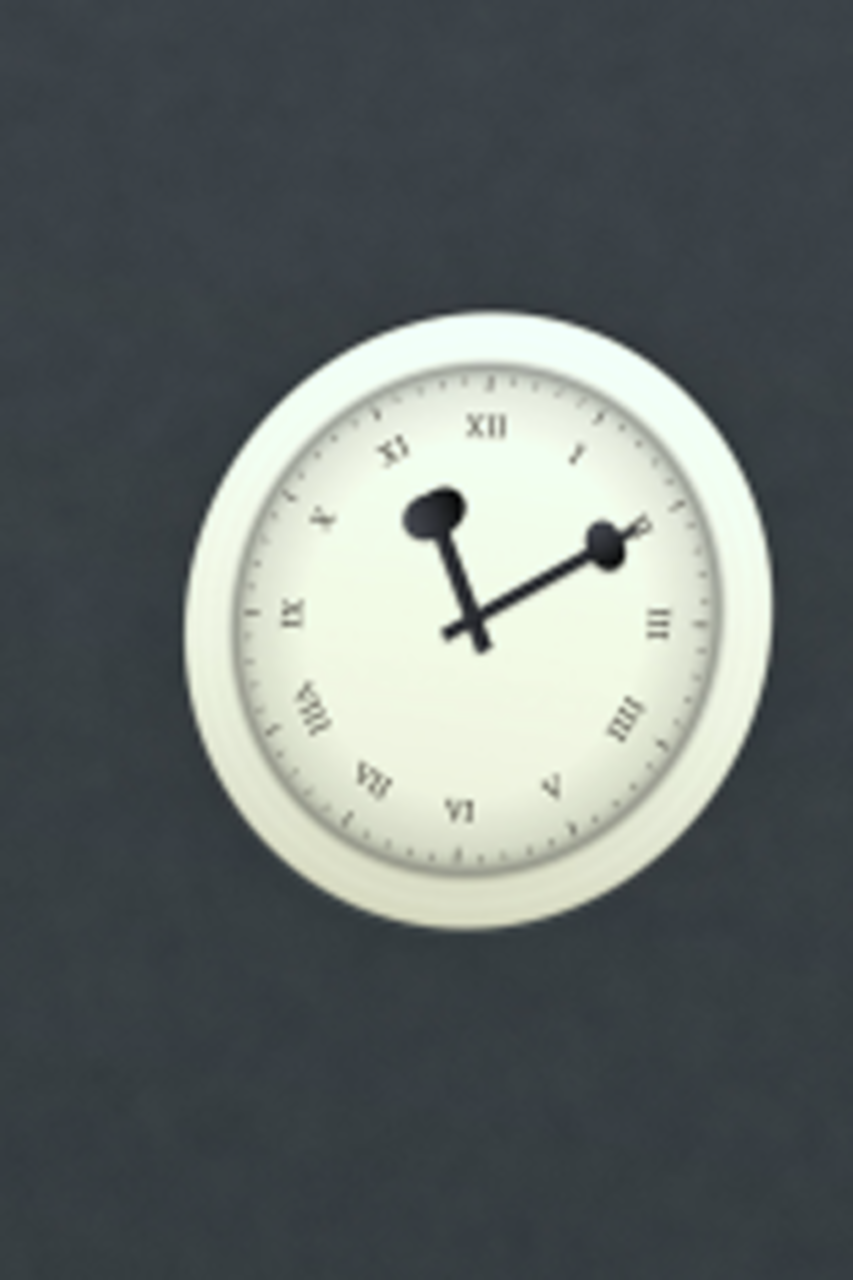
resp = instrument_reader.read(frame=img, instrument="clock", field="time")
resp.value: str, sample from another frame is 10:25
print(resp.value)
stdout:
11:10
